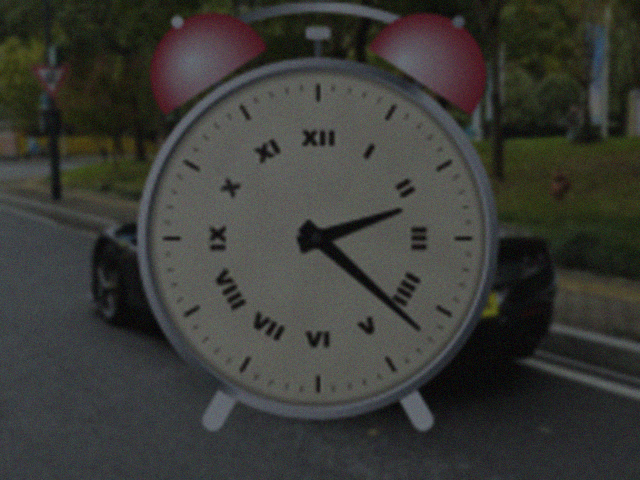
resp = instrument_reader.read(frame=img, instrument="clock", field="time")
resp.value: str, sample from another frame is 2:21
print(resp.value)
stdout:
2:22
